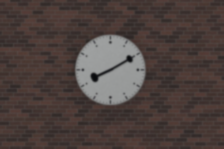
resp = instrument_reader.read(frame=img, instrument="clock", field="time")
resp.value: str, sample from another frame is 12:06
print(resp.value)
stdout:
8:10
